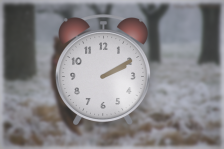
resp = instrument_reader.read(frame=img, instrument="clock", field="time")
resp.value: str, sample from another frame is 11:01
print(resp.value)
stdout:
2:10
